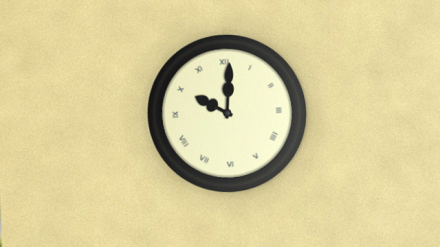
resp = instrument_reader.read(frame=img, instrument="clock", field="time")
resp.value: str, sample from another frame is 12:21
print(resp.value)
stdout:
10:01
